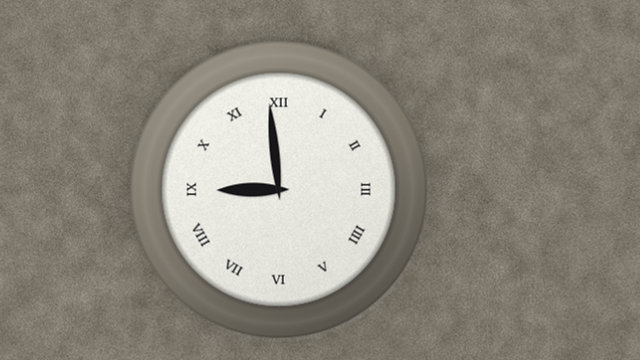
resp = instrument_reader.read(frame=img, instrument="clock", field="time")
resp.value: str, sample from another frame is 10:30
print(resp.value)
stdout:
8:59
